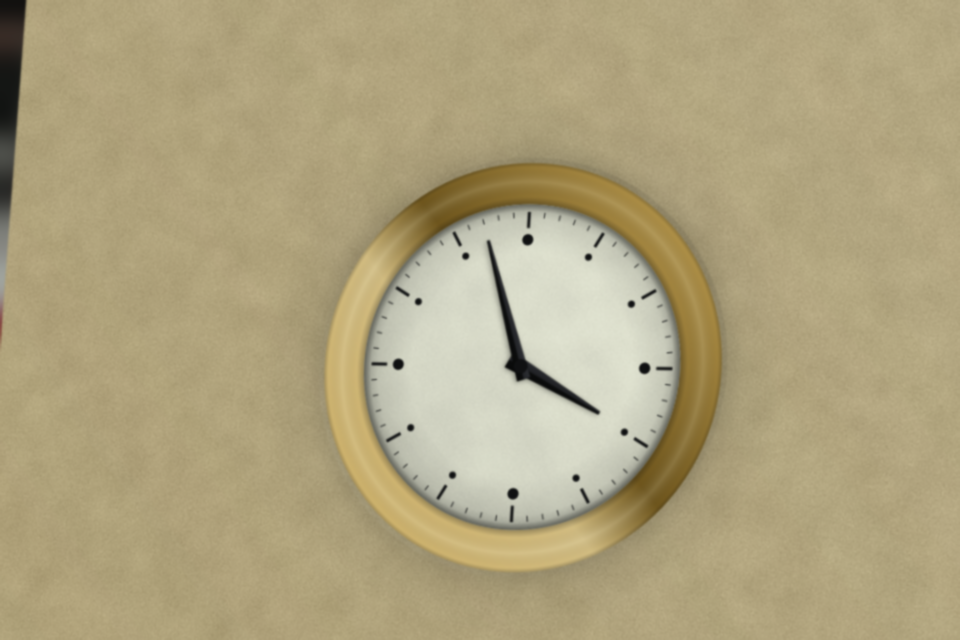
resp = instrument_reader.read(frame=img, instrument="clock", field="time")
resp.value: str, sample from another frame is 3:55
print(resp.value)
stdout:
3:57
